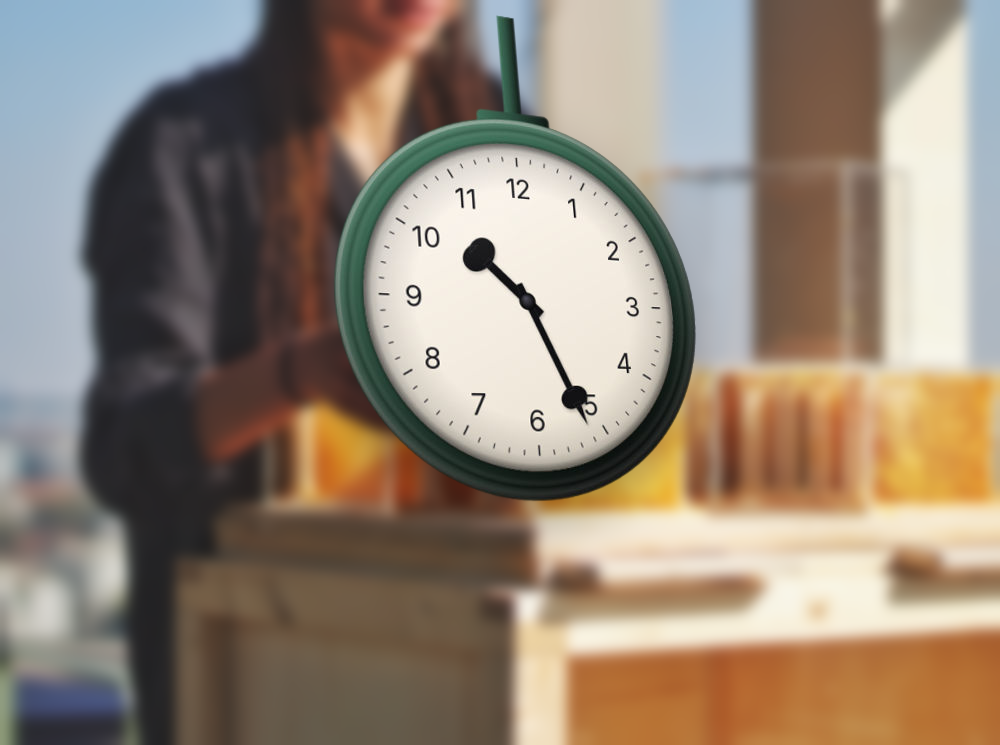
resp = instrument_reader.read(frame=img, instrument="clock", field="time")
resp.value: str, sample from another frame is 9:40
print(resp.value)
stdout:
10:26
